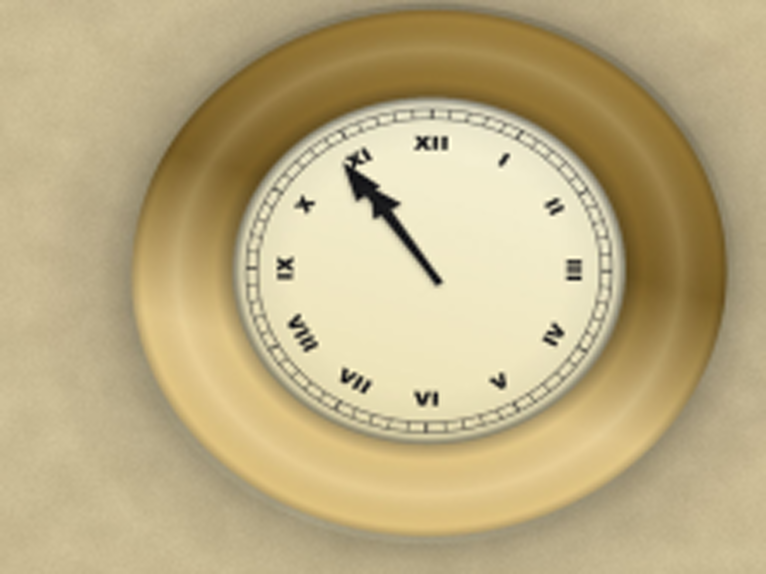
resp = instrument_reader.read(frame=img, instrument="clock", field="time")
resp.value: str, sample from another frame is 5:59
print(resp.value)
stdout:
10:54
